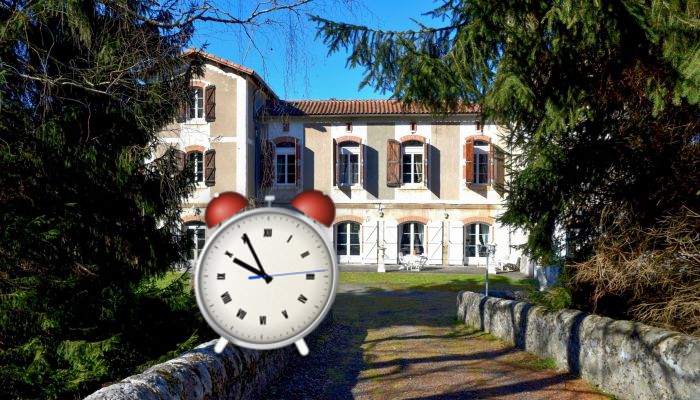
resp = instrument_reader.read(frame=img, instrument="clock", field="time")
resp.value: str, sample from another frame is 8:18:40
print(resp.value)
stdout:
9:55:14
